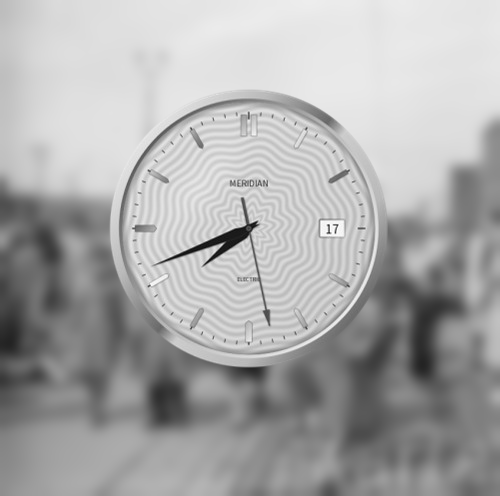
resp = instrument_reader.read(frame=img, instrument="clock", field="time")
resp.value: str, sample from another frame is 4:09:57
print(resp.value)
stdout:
7:41:28
